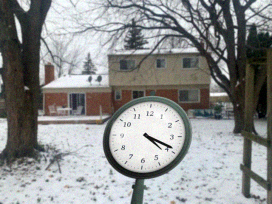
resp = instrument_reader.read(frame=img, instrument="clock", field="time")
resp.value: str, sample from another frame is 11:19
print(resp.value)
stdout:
4:19
